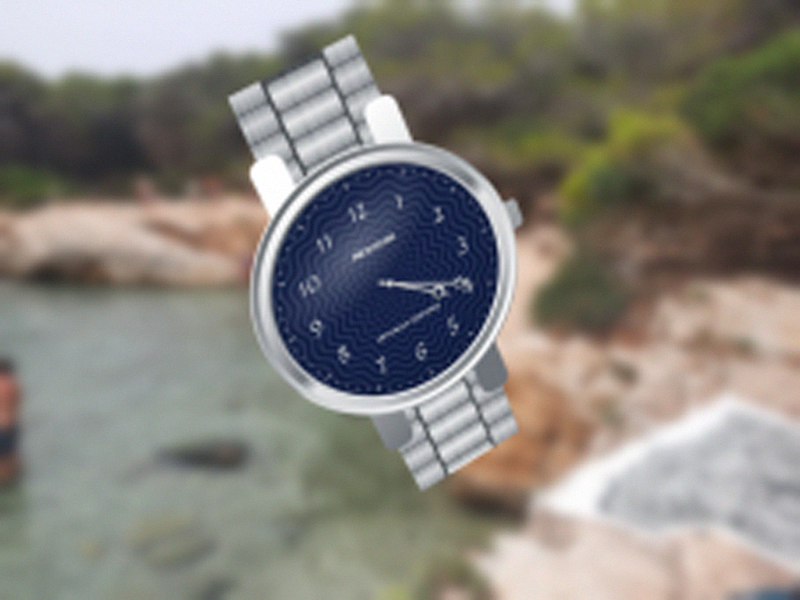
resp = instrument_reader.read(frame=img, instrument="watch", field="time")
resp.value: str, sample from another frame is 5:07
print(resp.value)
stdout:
4:20
